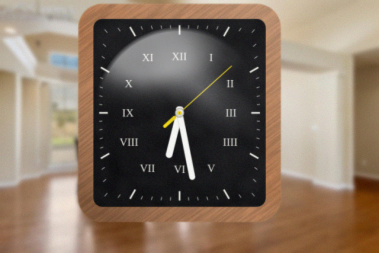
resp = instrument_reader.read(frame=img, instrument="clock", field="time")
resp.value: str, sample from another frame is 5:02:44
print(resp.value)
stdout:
6:28:08
